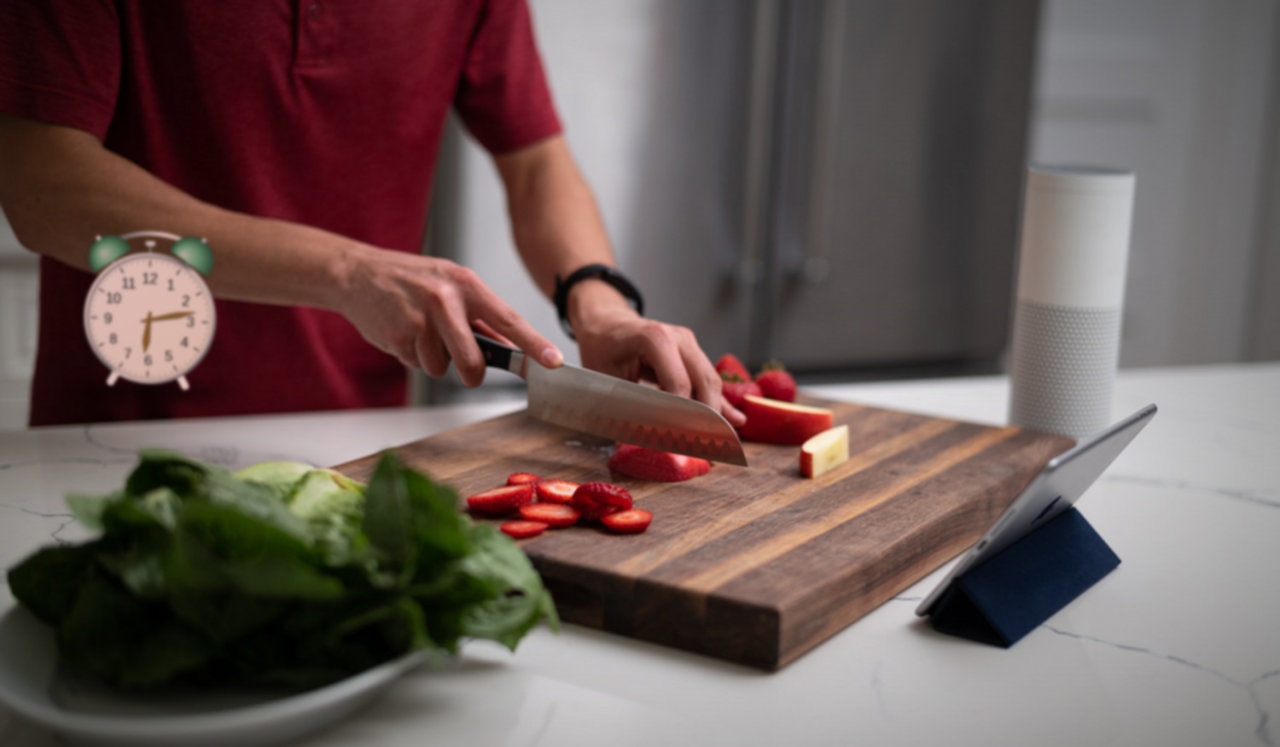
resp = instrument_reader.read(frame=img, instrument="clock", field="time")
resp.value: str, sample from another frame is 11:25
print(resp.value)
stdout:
6:13
